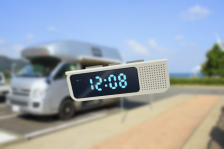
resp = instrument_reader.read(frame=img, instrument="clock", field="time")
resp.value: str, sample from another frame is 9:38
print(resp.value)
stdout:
12:08
